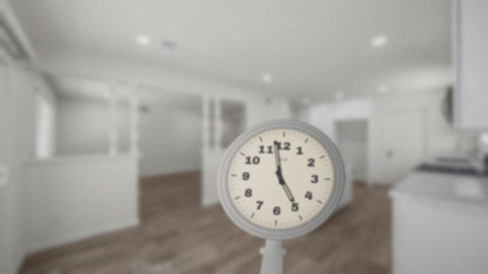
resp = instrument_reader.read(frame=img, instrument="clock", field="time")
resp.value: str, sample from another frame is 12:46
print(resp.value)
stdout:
4:58
